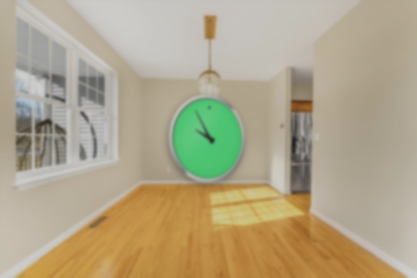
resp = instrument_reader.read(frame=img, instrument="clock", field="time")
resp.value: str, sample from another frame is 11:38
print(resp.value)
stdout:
9:55
